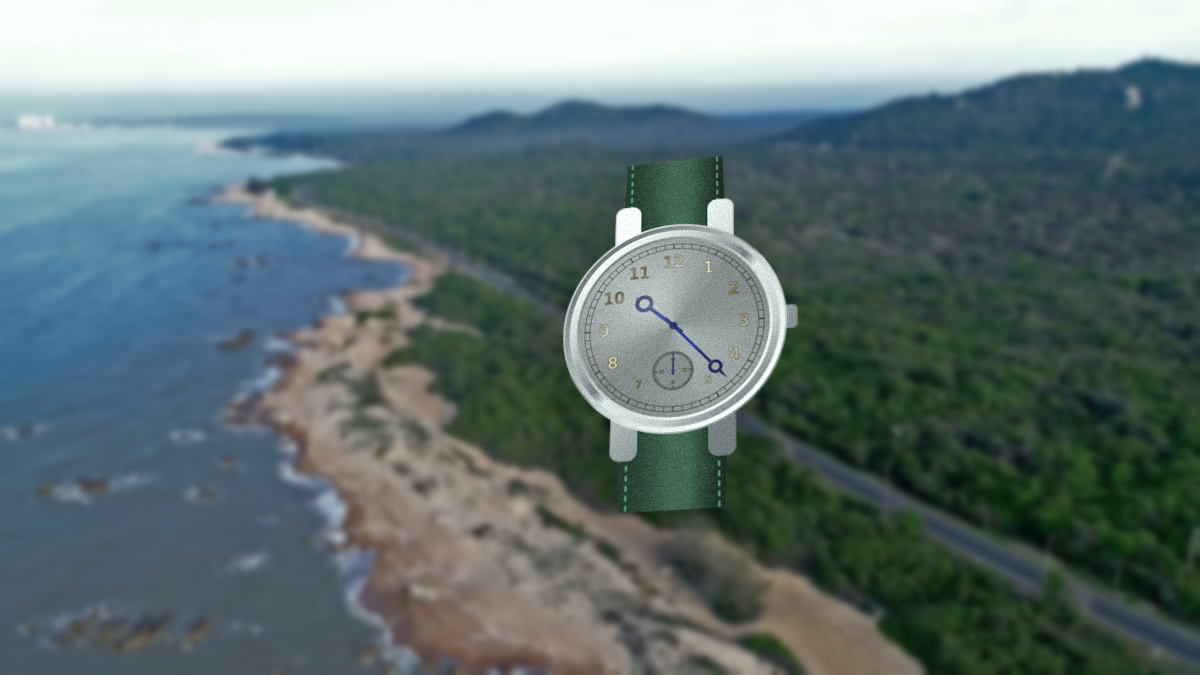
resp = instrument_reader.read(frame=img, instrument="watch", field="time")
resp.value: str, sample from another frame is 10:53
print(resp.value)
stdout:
10:23
